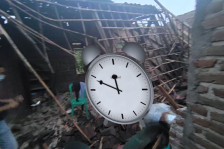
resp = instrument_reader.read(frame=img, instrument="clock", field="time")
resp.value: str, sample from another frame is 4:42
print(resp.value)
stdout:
11:49
